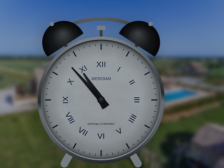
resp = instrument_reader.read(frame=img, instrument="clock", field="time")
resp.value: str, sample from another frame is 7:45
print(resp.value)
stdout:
10:53
